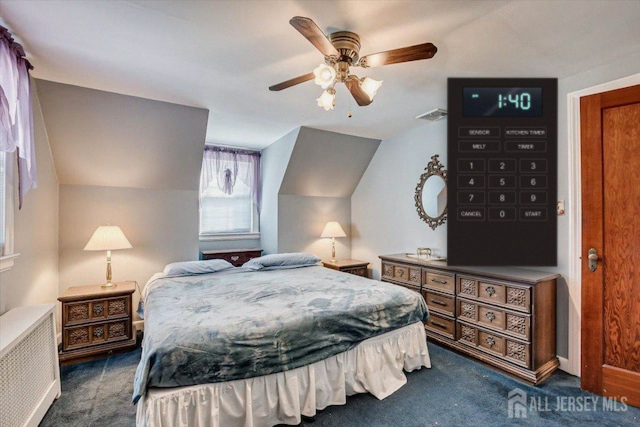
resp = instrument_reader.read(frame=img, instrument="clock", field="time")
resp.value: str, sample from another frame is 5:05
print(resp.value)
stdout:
1:40
